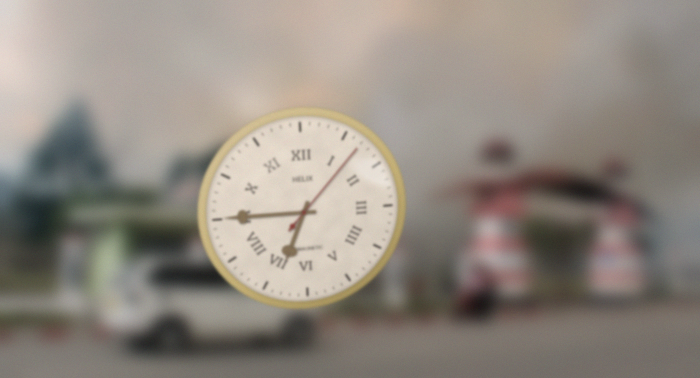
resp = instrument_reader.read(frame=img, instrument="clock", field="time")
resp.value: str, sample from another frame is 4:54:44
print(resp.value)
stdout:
6:45:07
